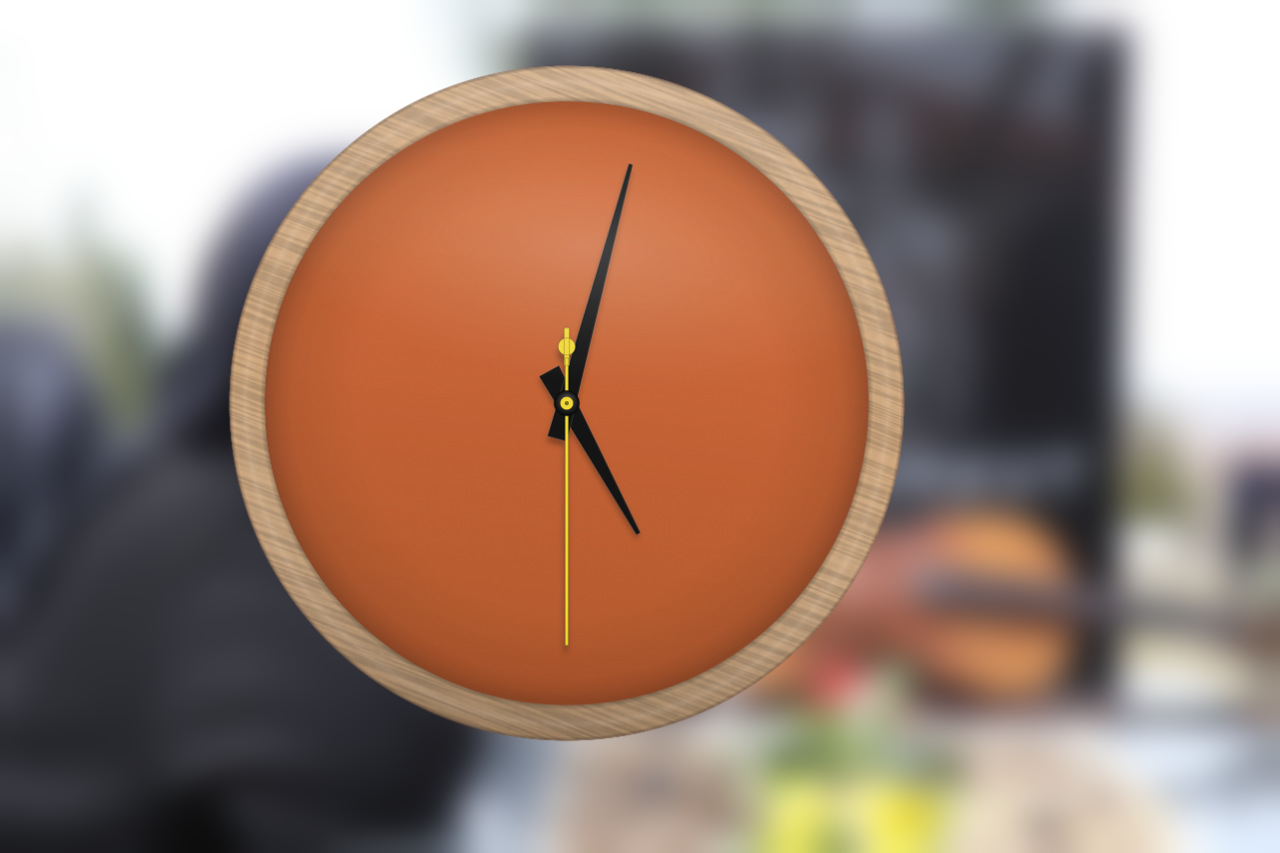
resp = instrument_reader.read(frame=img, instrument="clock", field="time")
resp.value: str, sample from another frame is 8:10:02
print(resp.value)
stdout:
5:02:30
